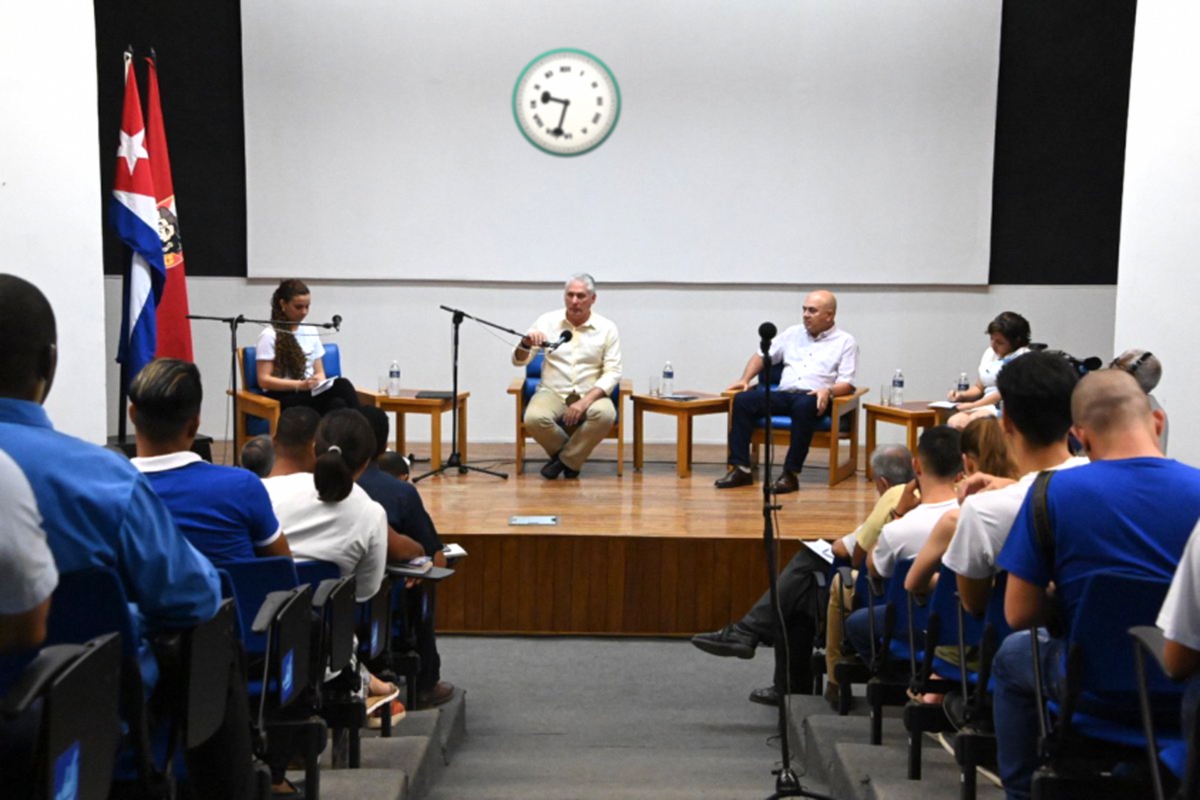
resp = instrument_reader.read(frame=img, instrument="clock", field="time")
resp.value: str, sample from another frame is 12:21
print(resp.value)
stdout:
9:33
